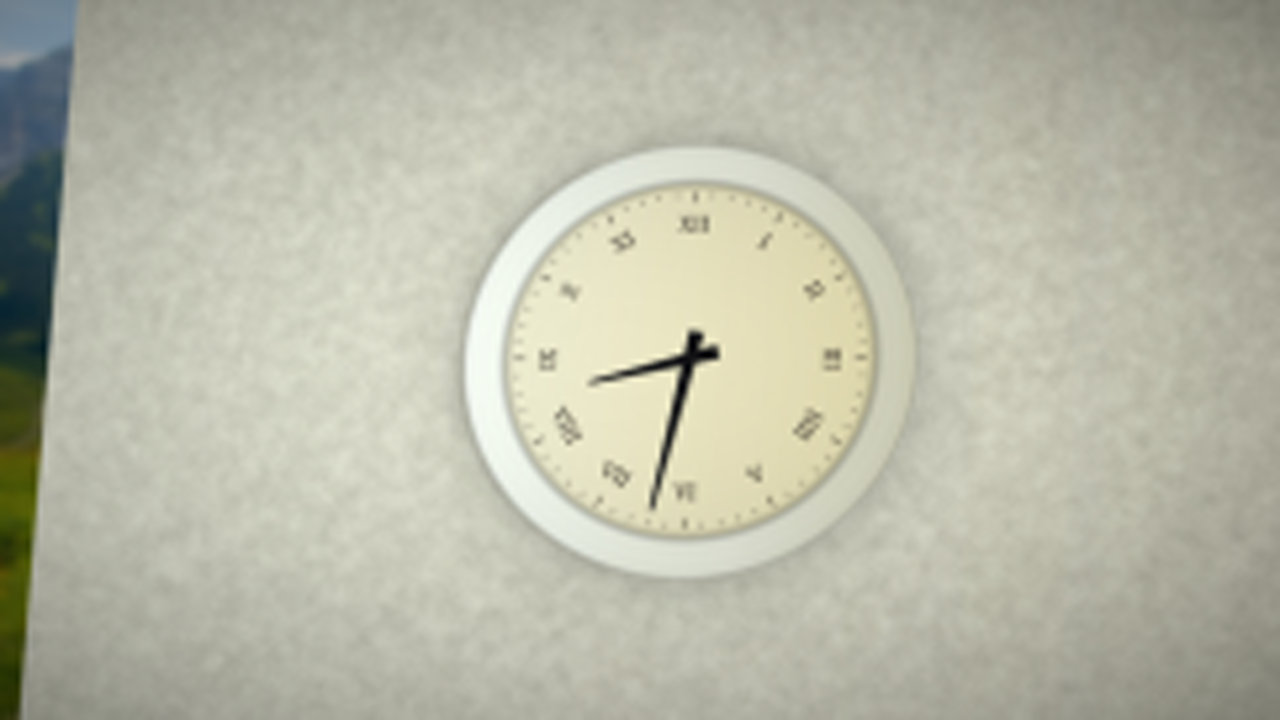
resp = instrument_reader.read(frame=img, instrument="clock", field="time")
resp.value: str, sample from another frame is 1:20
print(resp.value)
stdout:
8:32
